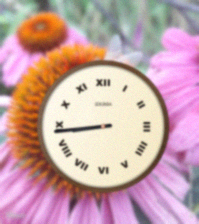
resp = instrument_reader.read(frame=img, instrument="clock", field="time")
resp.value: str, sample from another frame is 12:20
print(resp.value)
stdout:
8:44
